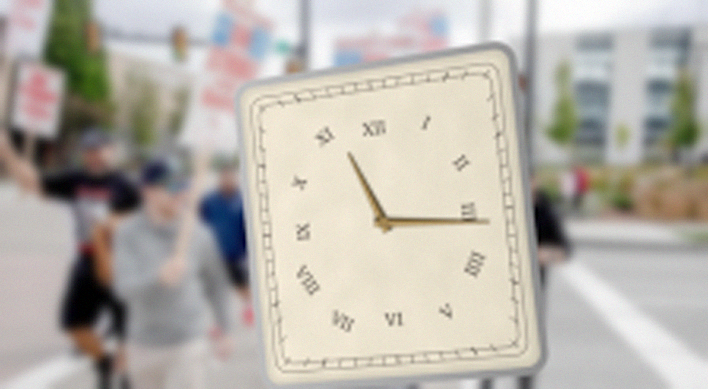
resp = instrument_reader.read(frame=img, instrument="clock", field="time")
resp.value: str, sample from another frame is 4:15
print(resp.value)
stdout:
11:16
